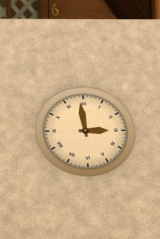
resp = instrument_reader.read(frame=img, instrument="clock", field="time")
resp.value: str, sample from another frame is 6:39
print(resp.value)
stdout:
2:59
